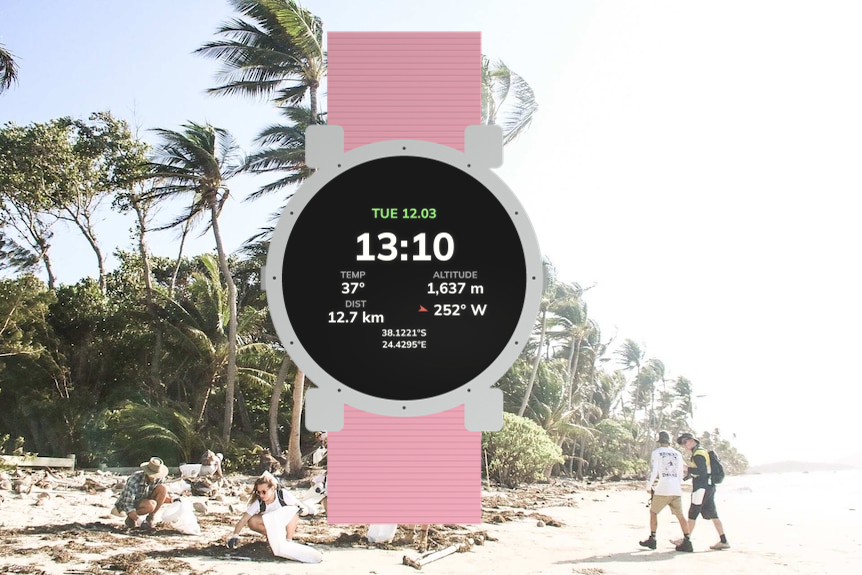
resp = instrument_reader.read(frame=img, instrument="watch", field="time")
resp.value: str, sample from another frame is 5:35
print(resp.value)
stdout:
13:10
